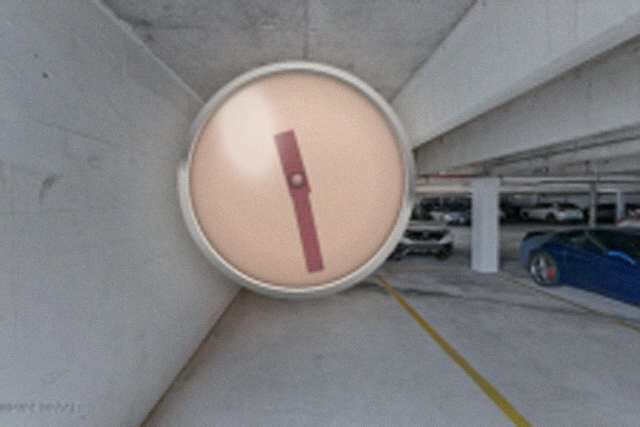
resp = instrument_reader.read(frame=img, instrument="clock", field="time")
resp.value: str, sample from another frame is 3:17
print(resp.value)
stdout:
11:28
